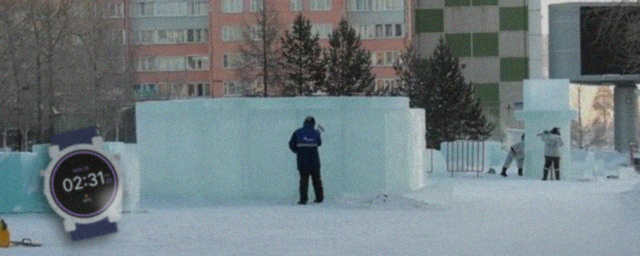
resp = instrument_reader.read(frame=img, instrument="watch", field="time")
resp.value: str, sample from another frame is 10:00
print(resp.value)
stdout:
2:31
